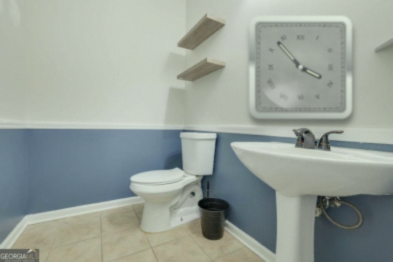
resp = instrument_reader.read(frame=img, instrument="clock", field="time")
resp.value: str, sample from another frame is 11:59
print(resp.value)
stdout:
3:53
